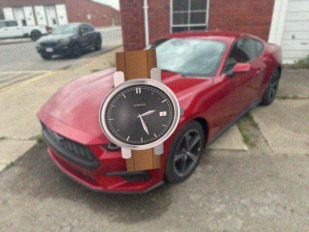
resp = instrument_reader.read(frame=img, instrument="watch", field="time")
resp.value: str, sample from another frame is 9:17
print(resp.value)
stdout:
2:27
